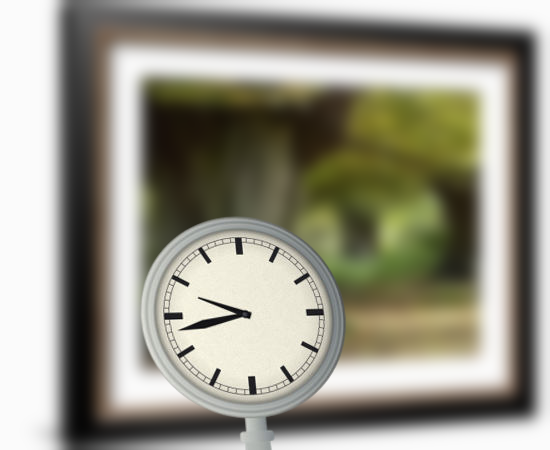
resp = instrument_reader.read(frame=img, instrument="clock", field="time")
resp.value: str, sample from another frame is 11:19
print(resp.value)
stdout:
9:43
